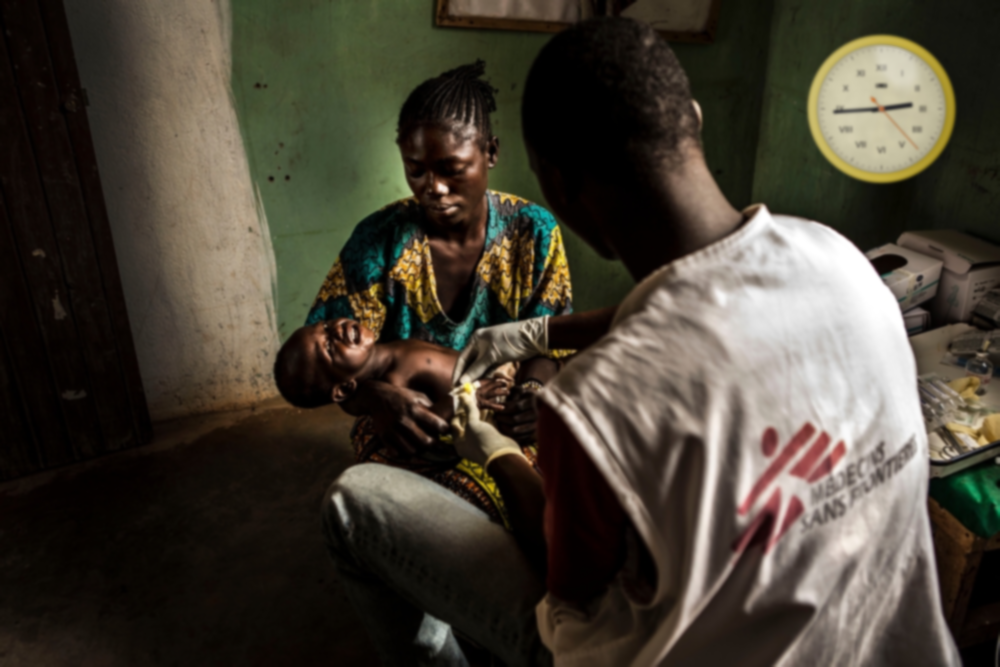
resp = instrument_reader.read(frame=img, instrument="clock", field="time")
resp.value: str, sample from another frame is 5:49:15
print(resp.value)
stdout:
2:44:23
